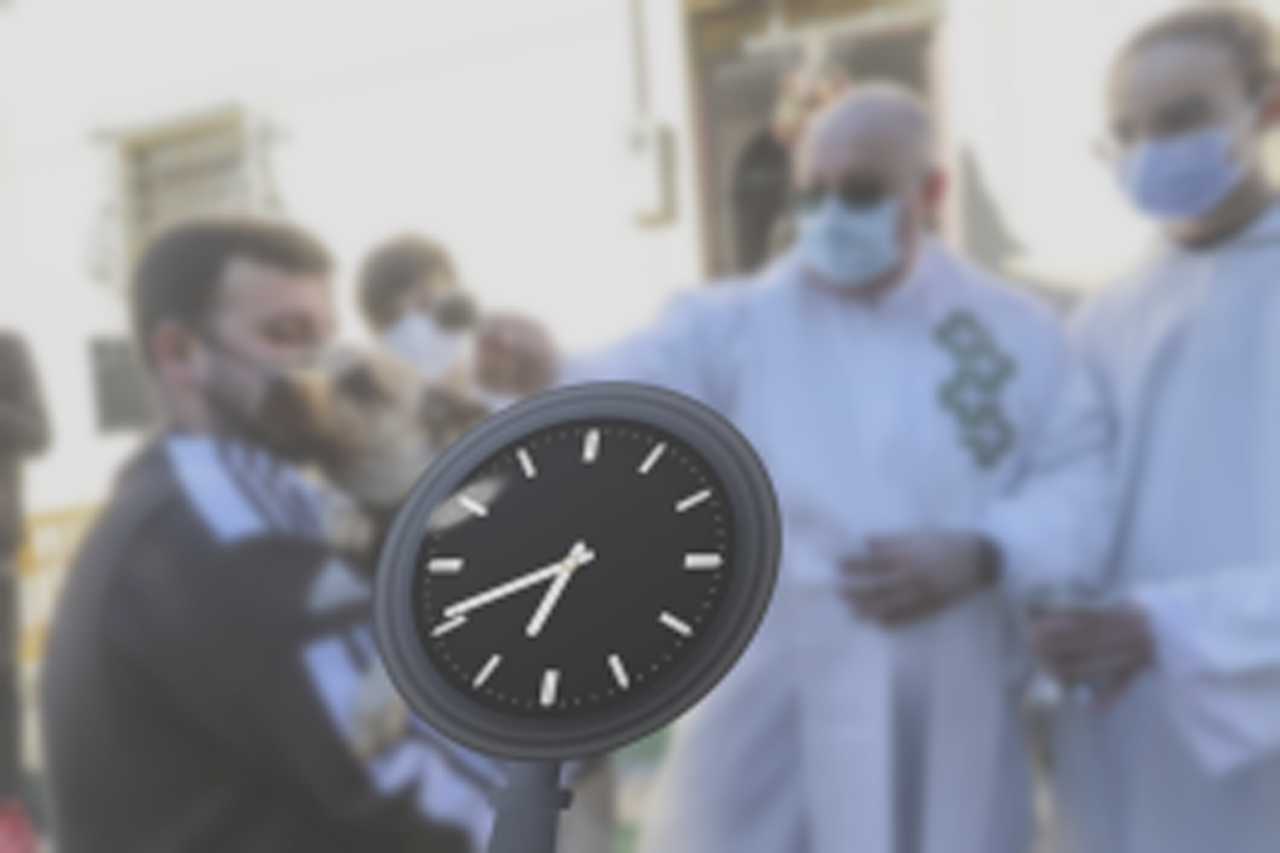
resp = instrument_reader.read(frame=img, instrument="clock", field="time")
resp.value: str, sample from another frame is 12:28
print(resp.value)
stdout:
6:41
